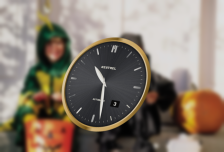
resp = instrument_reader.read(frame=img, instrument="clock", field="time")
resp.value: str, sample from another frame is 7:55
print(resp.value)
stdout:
10:28
